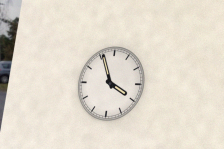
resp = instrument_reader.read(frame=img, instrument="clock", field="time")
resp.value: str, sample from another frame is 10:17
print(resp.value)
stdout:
3:56
